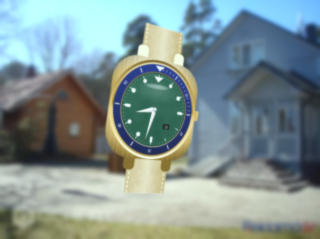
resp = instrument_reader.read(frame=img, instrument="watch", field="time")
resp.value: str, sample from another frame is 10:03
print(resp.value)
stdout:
8:32
